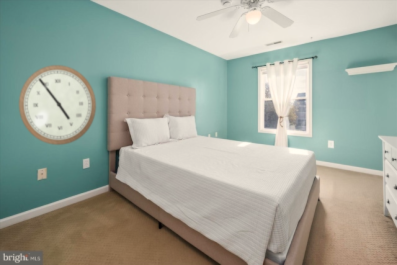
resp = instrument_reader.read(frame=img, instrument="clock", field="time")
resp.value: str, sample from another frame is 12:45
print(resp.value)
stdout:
4:54
